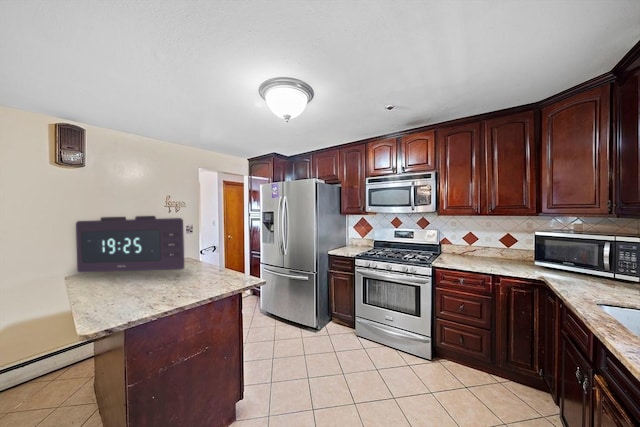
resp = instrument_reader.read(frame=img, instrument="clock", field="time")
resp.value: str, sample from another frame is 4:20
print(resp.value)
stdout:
19:25
